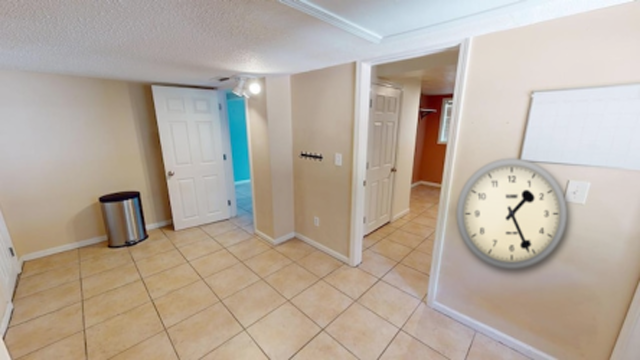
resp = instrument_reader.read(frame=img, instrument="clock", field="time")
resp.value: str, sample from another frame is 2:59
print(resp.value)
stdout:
1:26
